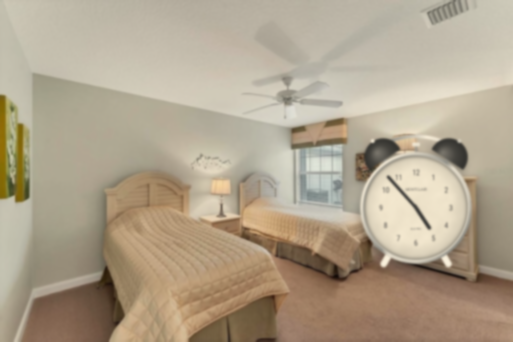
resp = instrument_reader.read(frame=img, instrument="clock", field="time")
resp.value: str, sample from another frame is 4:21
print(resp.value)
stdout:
4:53
